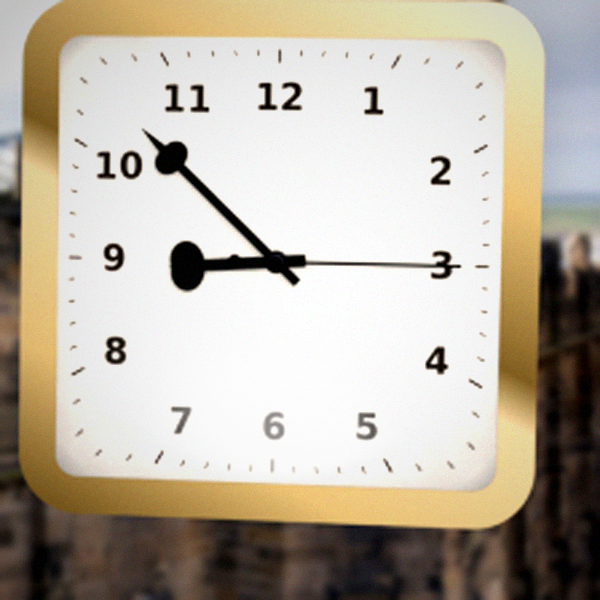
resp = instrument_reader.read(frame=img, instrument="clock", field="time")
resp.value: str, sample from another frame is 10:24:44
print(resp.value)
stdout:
8:52:15
